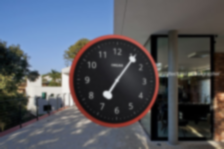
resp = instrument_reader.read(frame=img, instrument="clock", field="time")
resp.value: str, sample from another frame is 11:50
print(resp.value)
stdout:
7:06
